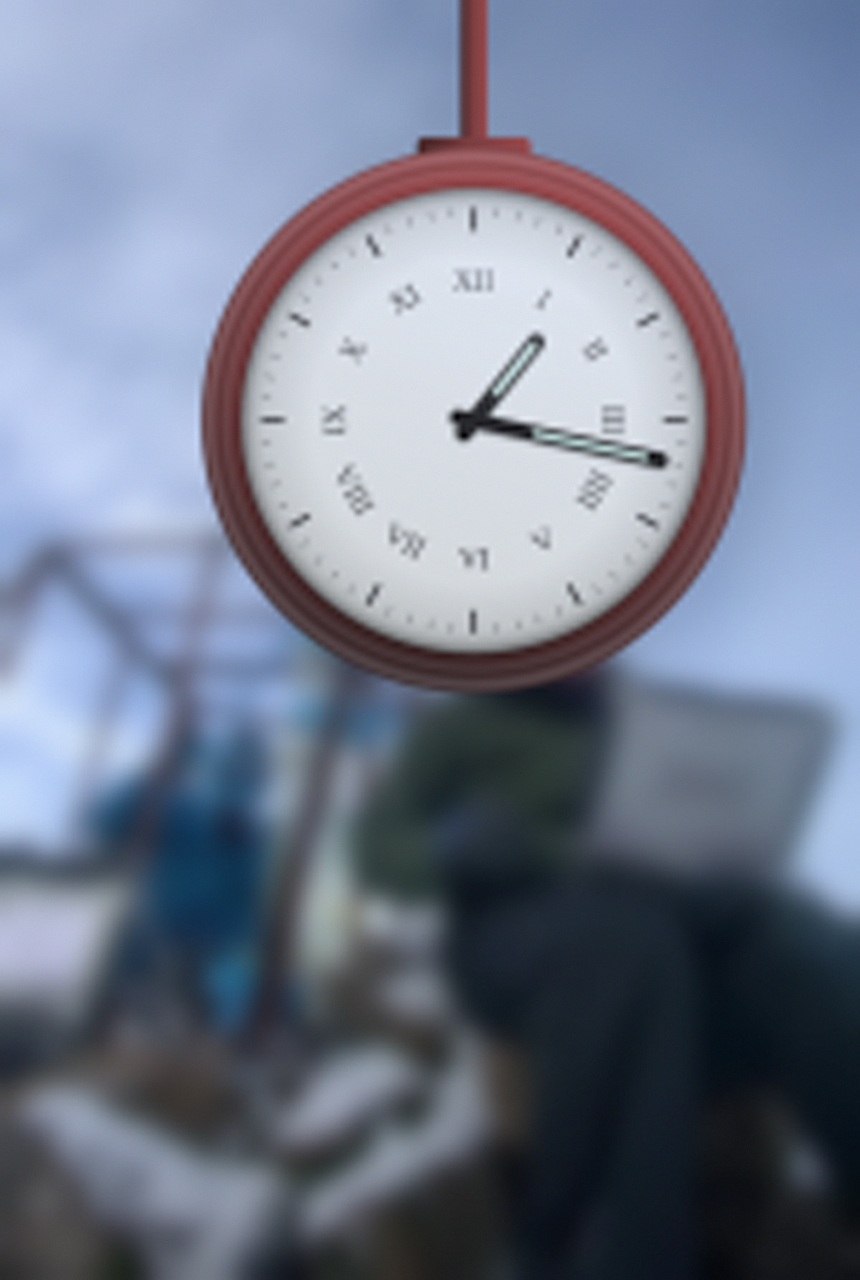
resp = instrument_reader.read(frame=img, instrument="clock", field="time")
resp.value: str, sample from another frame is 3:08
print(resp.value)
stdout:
1:17
